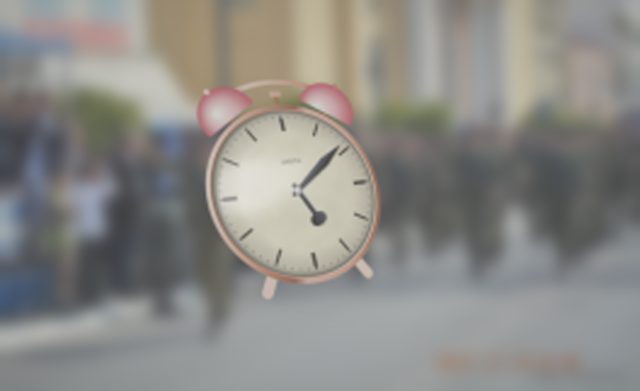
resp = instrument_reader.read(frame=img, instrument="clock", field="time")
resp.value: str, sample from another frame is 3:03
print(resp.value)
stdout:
5:09
